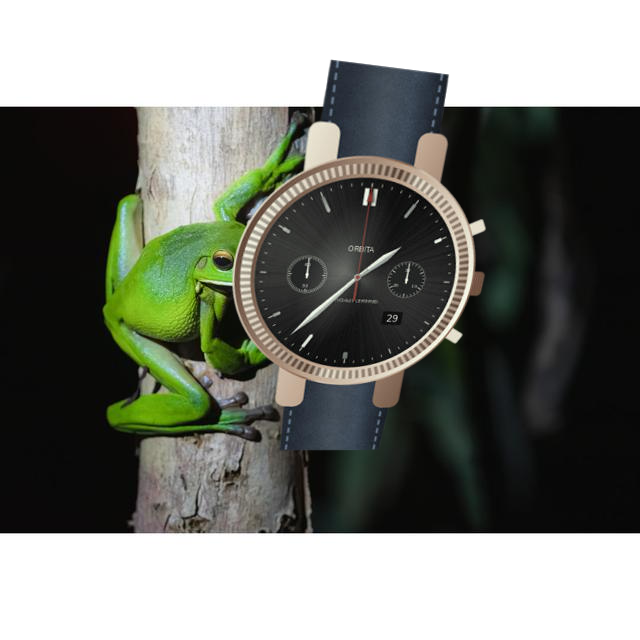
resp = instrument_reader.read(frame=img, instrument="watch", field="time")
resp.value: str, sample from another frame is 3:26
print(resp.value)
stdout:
1:37
